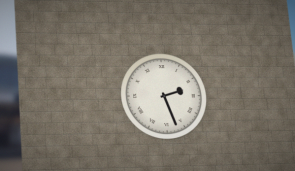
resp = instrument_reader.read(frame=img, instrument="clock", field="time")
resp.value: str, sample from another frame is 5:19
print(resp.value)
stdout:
2:27
